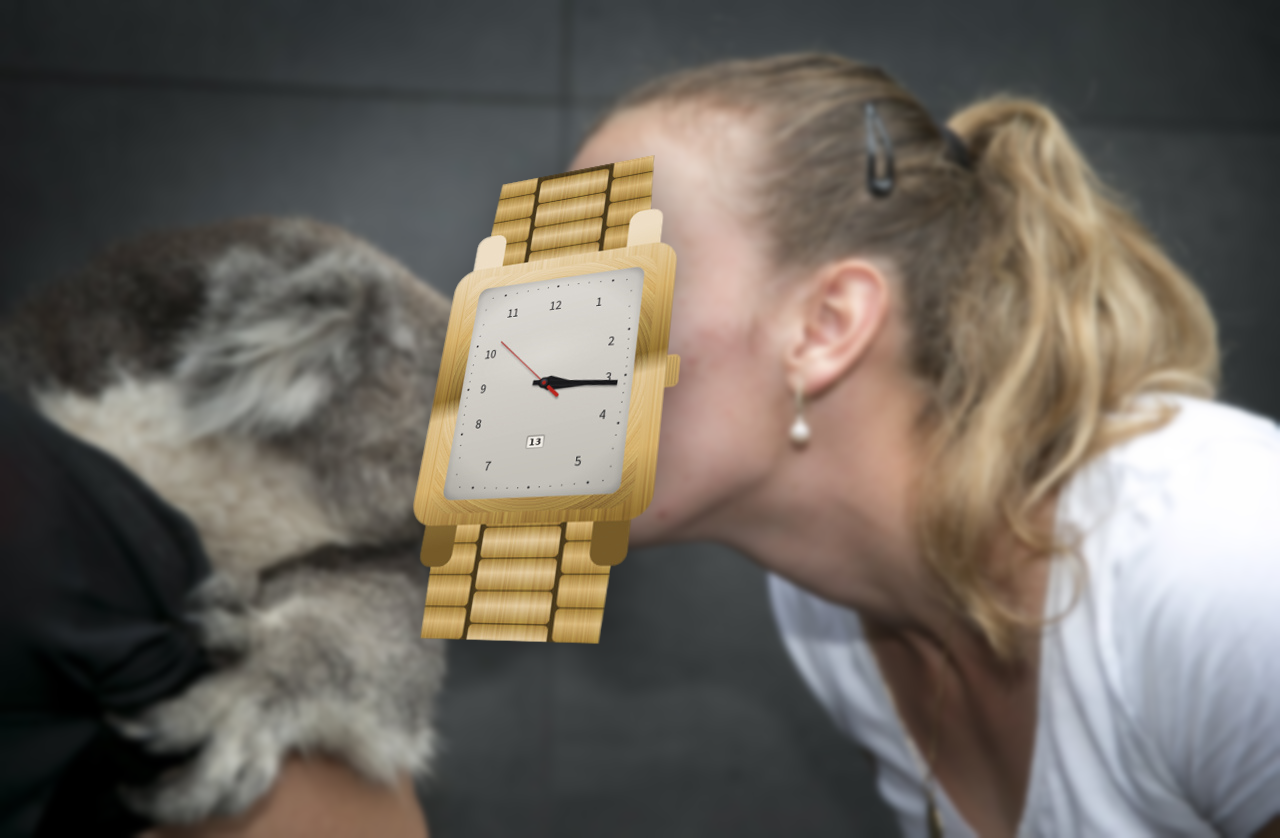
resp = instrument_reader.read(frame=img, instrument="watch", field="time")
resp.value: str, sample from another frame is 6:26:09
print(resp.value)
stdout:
3:15:52
